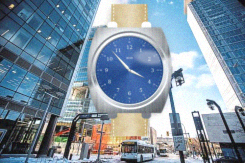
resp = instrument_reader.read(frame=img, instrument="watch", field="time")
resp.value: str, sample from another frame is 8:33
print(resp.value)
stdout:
3:53
